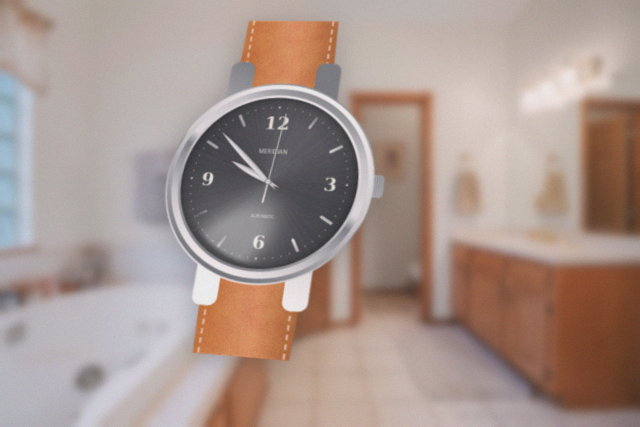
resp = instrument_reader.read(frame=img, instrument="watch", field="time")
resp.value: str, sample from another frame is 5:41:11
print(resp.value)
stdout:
9:52:01
